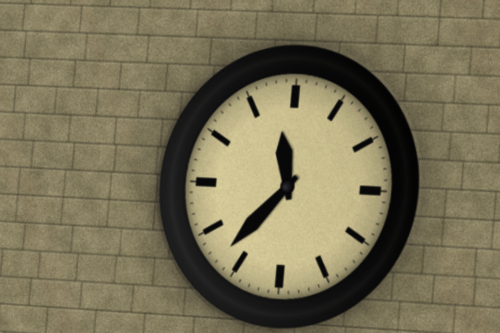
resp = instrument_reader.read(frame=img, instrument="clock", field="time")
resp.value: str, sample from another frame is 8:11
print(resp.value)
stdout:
11:37
